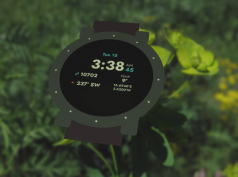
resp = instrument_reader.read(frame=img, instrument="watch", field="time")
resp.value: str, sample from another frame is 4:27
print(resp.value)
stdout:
3:38
